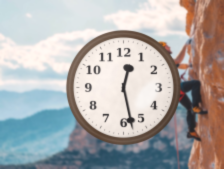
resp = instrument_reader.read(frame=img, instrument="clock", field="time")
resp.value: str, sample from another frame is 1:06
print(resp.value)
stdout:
12:28
